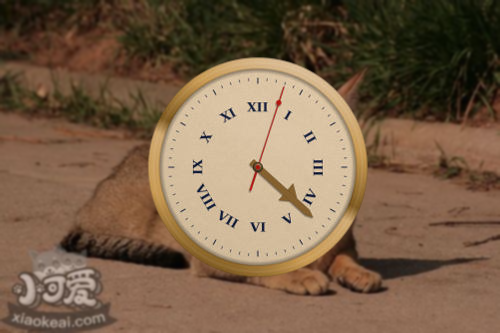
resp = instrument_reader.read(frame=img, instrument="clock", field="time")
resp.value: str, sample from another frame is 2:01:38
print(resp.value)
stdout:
4:22:03
